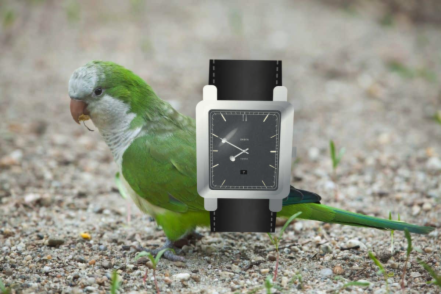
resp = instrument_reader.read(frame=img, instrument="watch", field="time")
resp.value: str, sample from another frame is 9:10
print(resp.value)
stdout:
7:50
